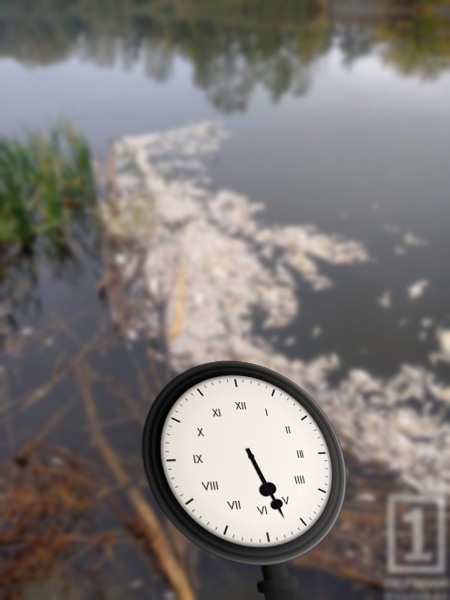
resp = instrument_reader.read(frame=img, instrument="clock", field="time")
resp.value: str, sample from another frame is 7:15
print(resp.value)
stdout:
5:27
